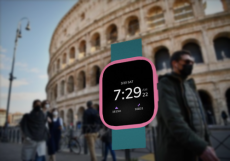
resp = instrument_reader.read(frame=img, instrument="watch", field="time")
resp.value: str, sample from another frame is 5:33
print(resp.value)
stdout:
7:29
